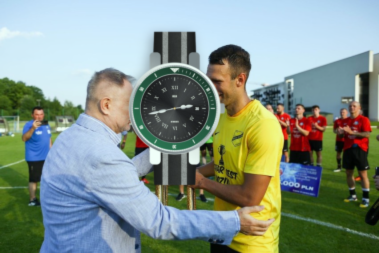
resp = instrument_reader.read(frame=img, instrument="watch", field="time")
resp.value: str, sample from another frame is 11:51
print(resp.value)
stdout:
2:43
